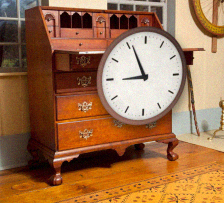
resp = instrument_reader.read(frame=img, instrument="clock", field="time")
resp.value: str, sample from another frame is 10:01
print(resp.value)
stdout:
8:56
